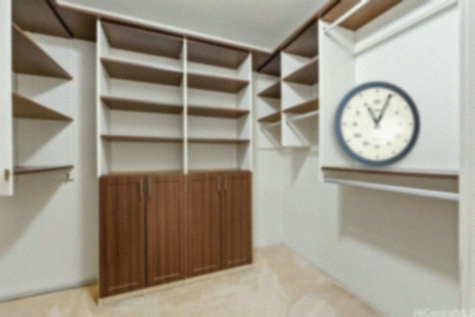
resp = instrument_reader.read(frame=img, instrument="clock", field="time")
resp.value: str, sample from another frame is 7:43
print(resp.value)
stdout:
11:04
